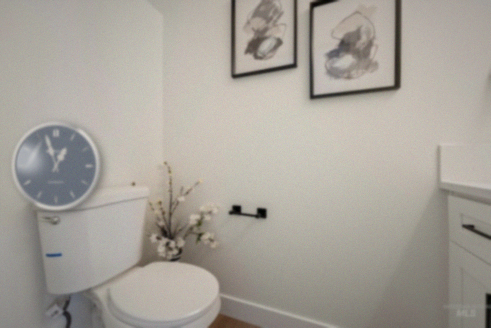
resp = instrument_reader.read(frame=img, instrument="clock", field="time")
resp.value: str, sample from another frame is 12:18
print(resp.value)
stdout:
12:57
